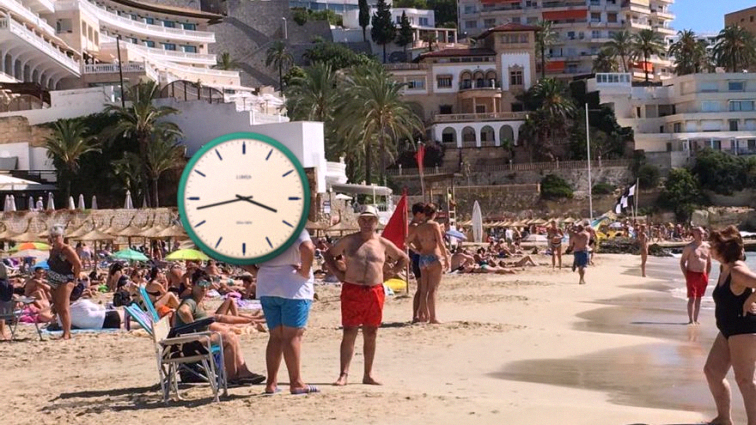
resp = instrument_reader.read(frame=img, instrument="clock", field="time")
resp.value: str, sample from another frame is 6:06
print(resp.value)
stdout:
3:43
